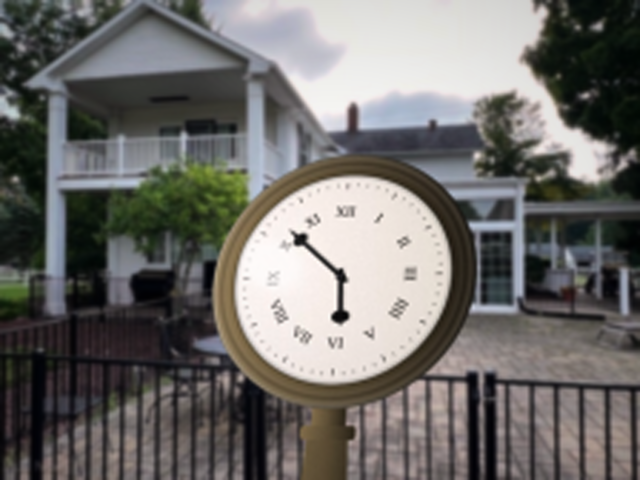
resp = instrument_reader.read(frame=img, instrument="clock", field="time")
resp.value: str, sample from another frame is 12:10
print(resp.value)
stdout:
5:52
